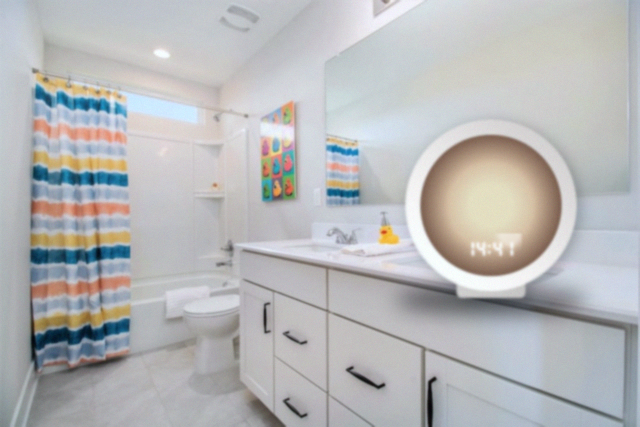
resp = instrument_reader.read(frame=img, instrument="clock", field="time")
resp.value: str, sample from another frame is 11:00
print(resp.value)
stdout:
14:41
